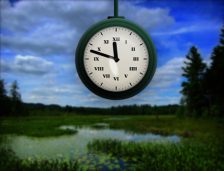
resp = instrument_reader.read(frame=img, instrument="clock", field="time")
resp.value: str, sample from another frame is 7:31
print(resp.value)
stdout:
11:48
